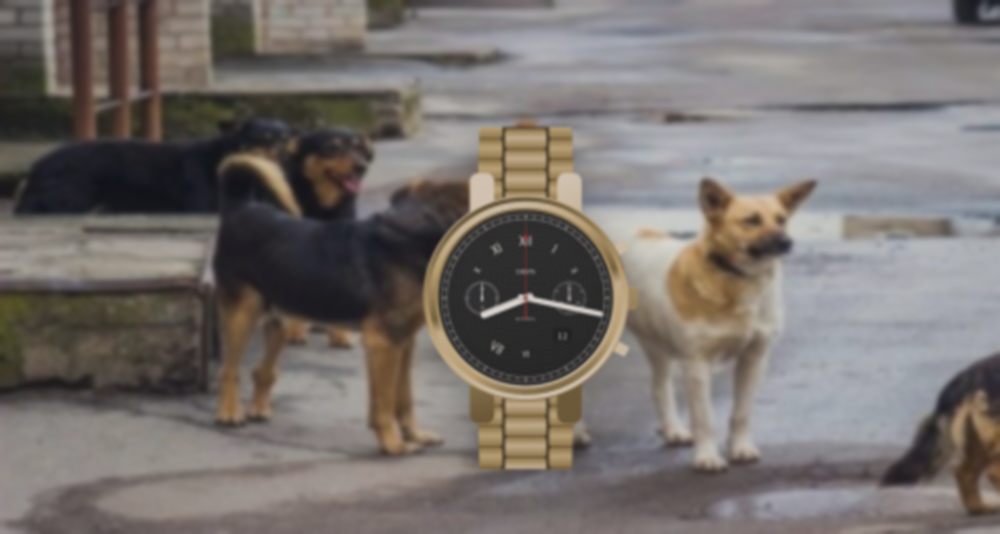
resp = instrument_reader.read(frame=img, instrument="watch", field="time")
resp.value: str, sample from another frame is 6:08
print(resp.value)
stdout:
8:17
